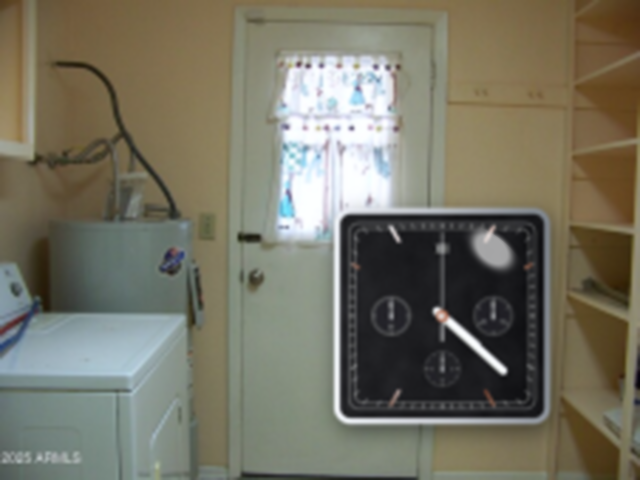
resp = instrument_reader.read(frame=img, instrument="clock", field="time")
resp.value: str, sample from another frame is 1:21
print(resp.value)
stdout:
4:22
